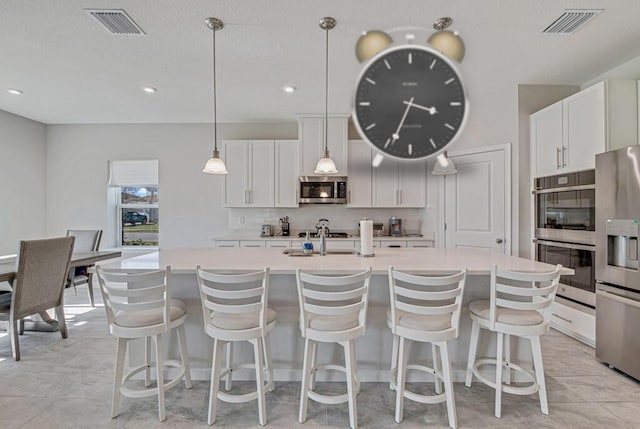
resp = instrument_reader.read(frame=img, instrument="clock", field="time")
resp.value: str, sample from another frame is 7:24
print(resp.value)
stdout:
3:34
